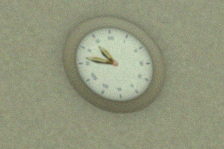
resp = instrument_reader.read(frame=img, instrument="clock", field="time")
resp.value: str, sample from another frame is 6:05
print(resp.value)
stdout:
10:47
